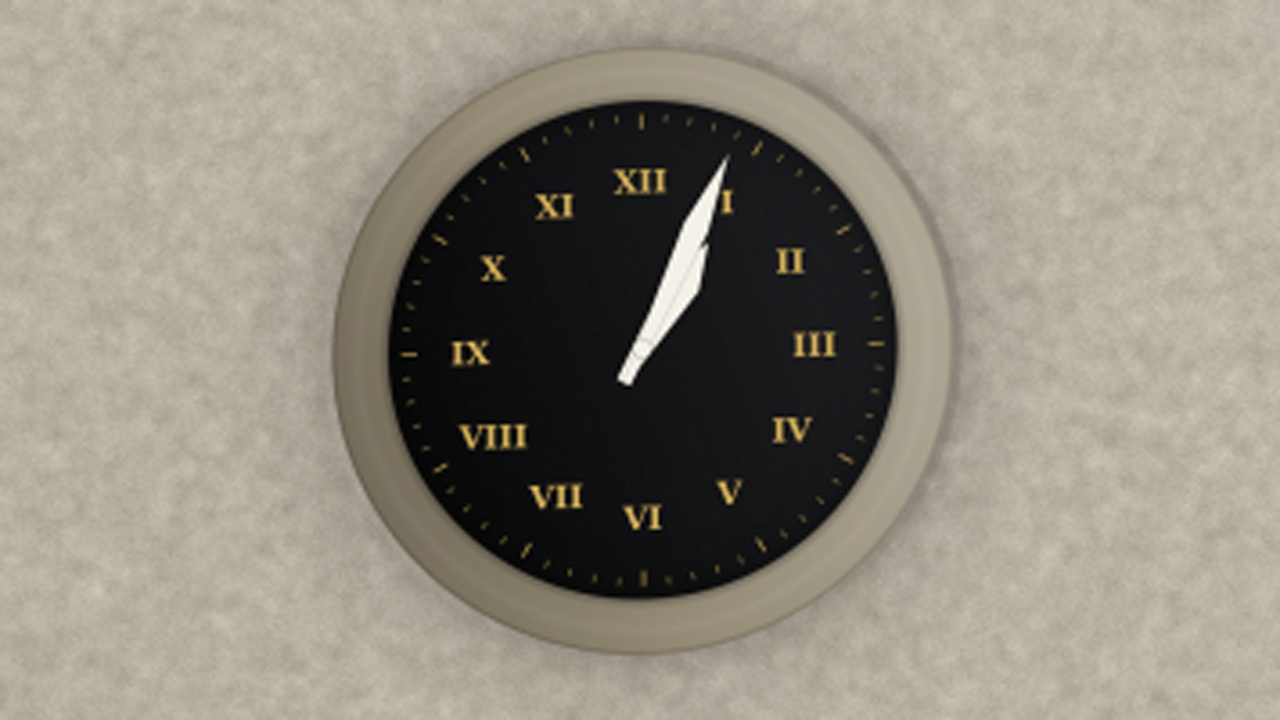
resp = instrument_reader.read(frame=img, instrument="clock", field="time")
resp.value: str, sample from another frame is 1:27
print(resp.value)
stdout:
1:04
